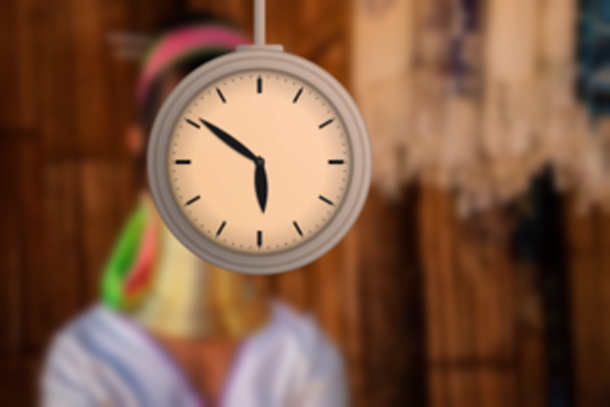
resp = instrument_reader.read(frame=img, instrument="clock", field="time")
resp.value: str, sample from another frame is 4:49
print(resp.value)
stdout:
5:51
